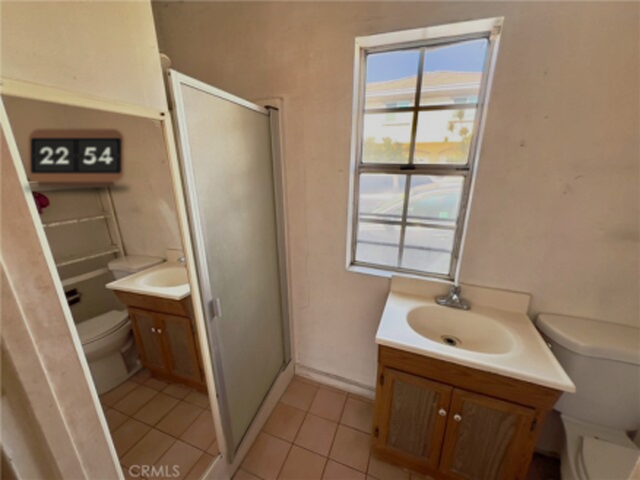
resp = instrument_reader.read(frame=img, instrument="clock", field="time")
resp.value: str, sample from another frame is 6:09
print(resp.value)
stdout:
22:54
